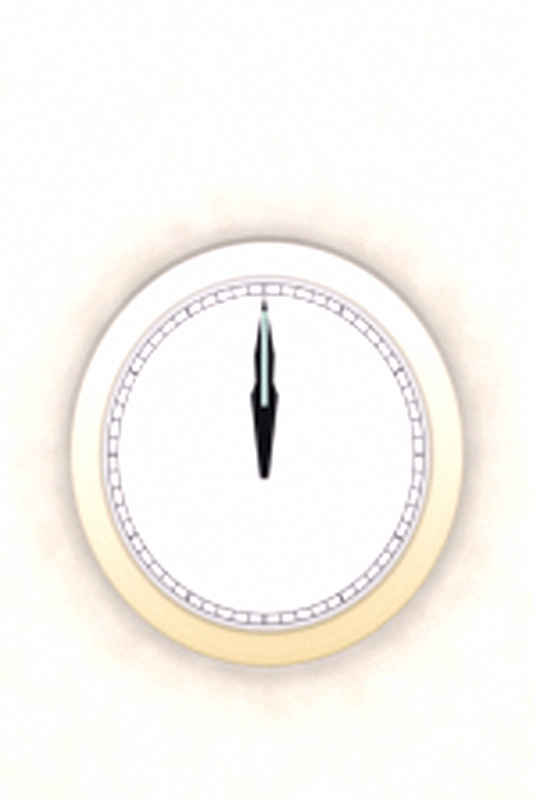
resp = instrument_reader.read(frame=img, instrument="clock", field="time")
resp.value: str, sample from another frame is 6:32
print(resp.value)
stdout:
12:00
